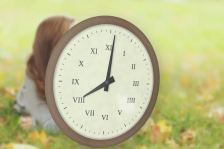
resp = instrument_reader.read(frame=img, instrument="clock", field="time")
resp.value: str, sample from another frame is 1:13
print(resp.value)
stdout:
8:01
